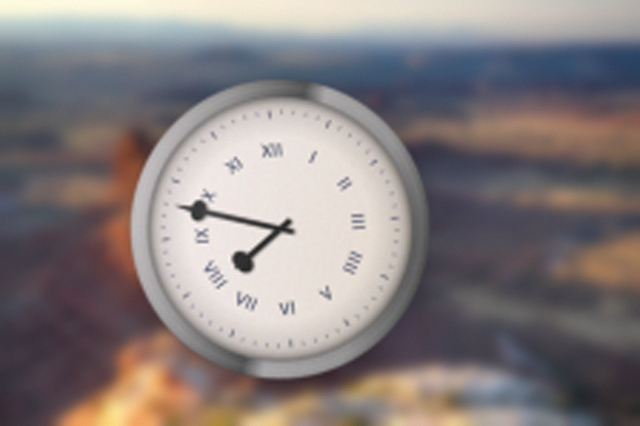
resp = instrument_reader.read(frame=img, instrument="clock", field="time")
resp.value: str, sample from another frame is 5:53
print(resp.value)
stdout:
7:48
